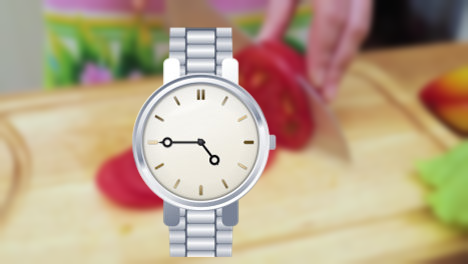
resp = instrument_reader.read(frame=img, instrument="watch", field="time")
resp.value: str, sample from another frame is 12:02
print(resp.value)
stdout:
4:45
